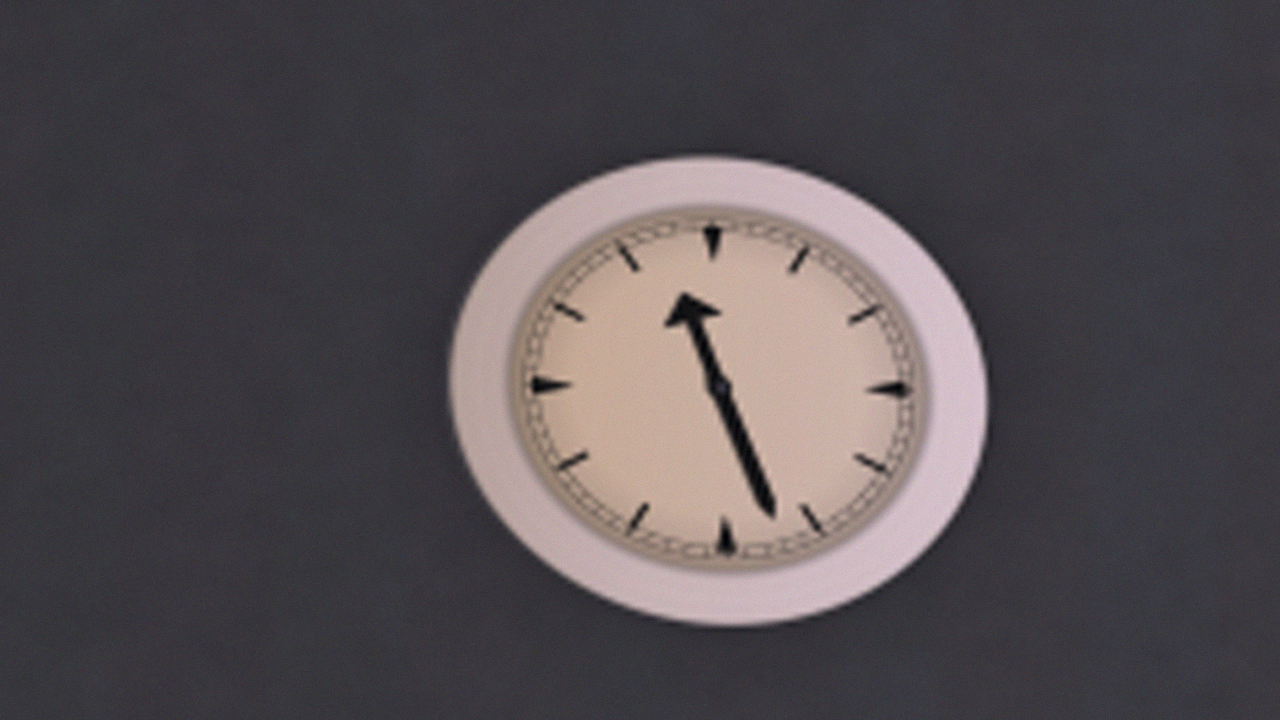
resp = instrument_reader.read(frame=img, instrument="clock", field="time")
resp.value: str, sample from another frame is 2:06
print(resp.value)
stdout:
11:27
